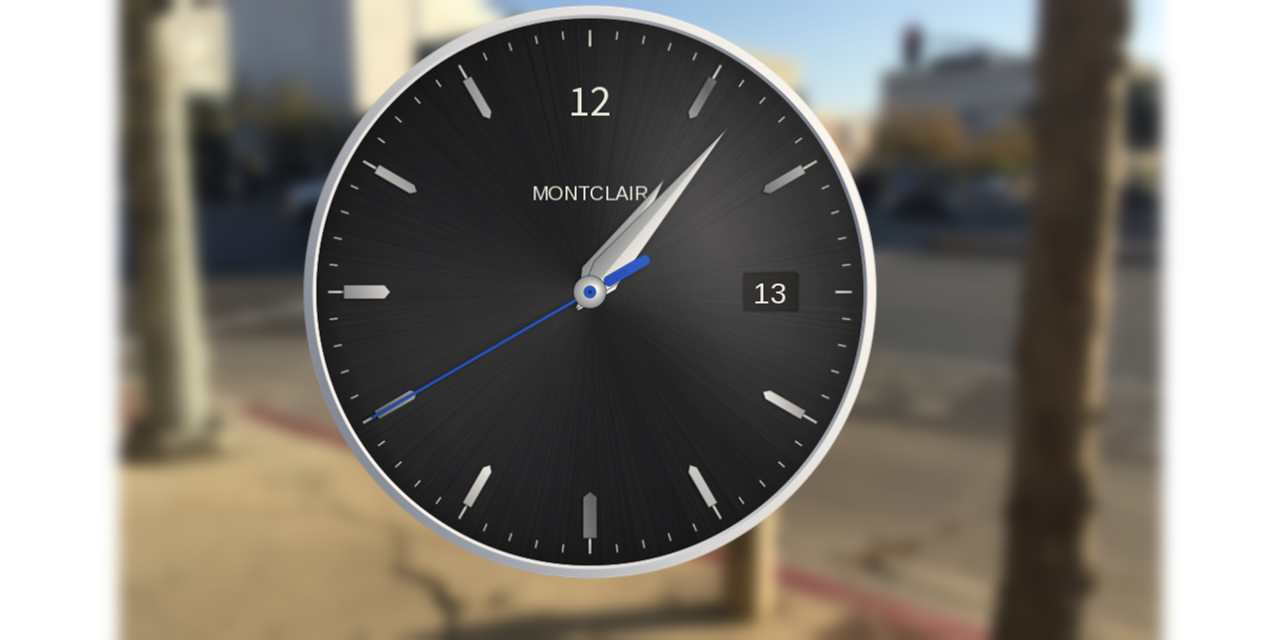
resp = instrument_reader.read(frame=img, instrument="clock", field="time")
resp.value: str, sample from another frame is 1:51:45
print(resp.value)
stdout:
1:06:40
